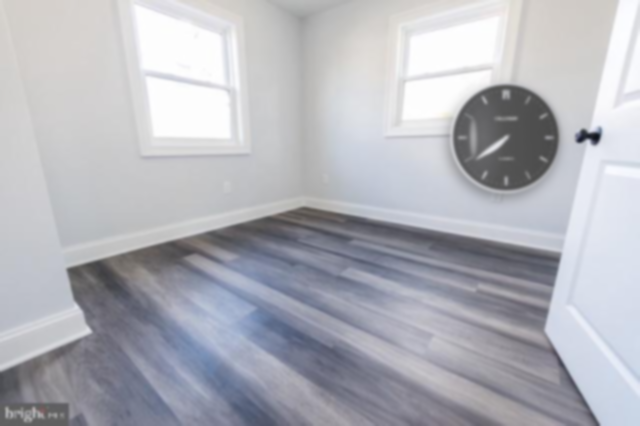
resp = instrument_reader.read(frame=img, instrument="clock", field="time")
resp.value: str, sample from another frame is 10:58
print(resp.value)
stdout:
7:39
